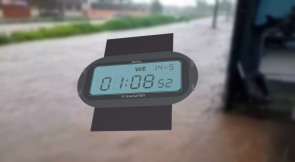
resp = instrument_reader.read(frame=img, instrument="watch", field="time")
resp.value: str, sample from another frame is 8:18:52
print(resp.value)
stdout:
1:08:52
